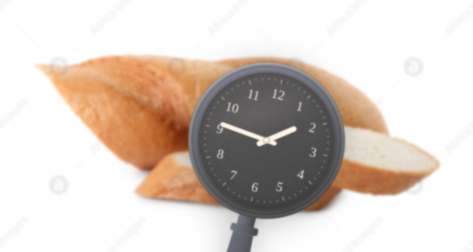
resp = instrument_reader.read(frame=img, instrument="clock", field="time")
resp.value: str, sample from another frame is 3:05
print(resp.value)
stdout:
1:46
